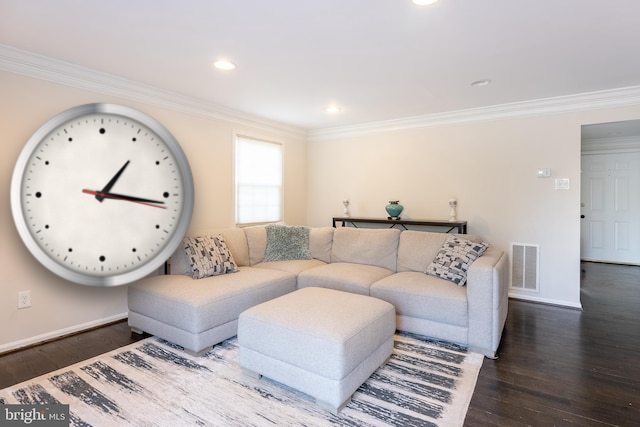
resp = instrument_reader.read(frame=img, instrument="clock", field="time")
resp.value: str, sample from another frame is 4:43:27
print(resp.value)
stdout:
1:16:17
